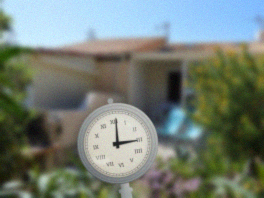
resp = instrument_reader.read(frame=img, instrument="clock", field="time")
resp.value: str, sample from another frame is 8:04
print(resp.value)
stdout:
3:01
